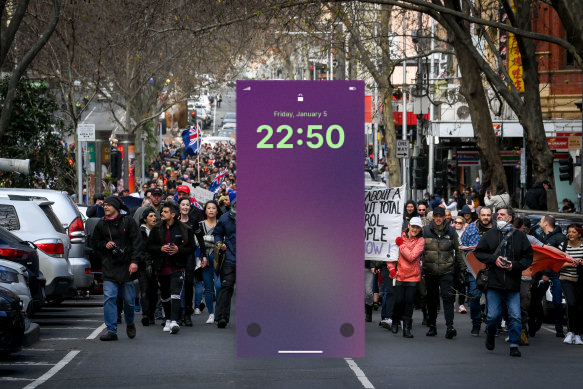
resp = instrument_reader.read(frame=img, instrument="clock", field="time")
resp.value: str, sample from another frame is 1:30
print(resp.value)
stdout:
22:50
